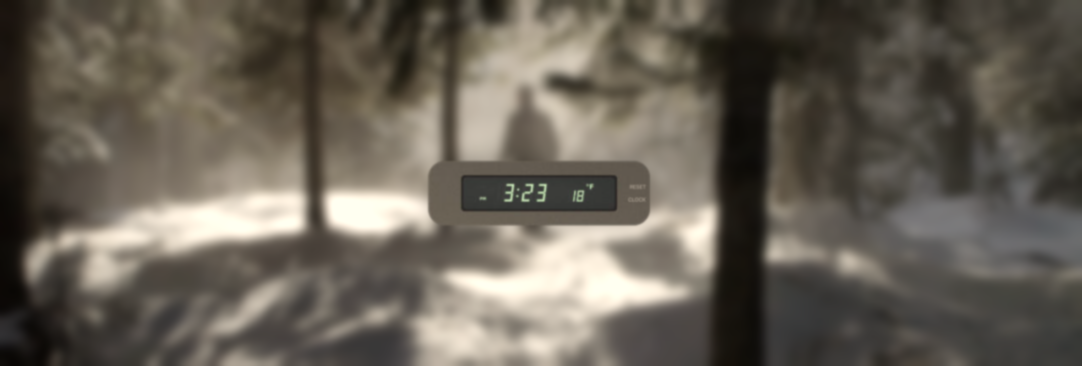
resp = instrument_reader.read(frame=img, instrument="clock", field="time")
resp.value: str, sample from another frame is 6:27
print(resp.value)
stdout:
3:23
